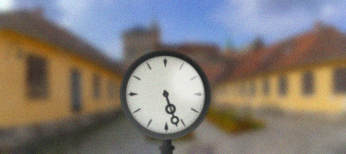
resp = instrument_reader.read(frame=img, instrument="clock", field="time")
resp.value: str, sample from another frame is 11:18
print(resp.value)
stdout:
5:27
